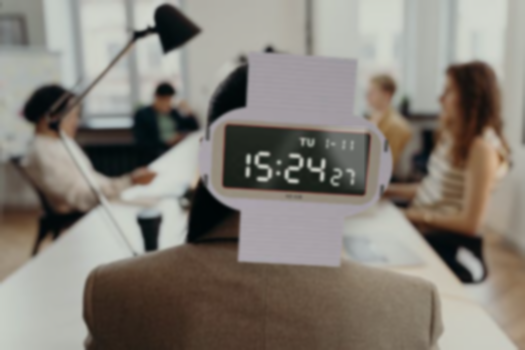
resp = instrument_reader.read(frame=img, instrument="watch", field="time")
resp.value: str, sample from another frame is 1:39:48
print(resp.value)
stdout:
15:24:27
